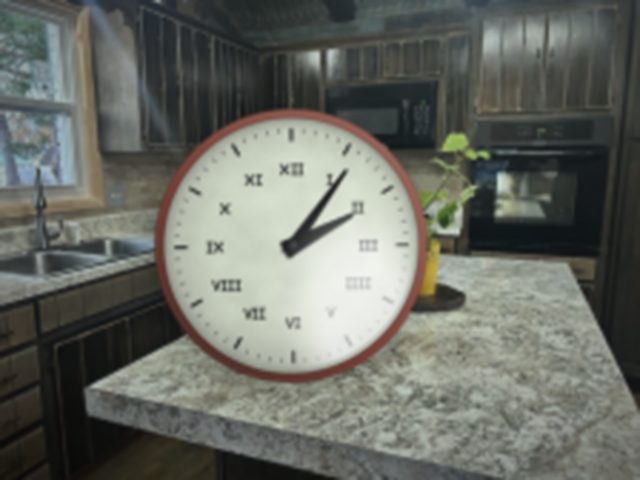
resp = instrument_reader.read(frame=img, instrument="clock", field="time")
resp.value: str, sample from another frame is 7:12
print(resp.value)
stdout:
2:06
